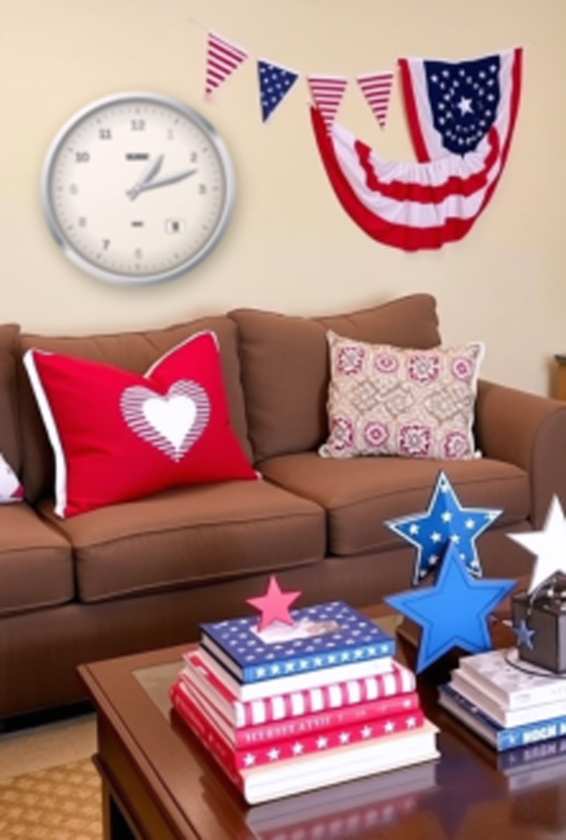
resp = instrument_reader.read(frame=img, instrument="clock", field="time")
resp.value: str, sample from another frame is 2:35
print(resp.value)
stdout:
1:12
